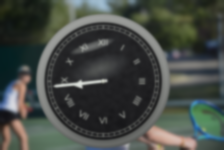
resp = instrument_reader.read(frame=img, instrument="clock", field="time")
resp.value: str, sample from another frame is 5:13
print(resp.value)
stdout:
8:44
